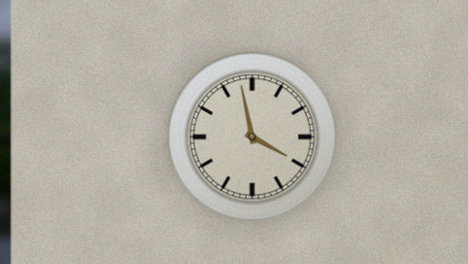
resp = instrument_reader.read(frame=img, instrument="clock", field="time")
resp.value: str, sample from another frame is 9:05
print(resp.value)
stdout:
3:58
